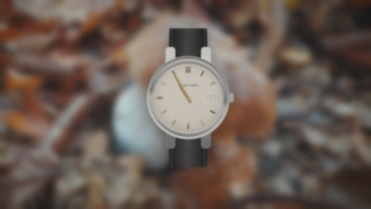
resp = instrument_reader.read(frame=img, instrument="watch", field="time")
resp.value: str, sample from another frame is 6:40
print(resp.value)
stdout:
10:55
